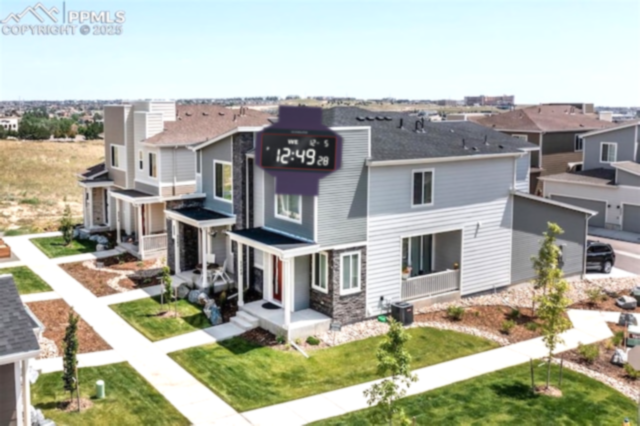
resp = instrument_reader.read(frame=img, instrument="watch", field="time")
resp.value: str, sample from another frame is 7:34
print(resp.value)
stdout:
12:49
